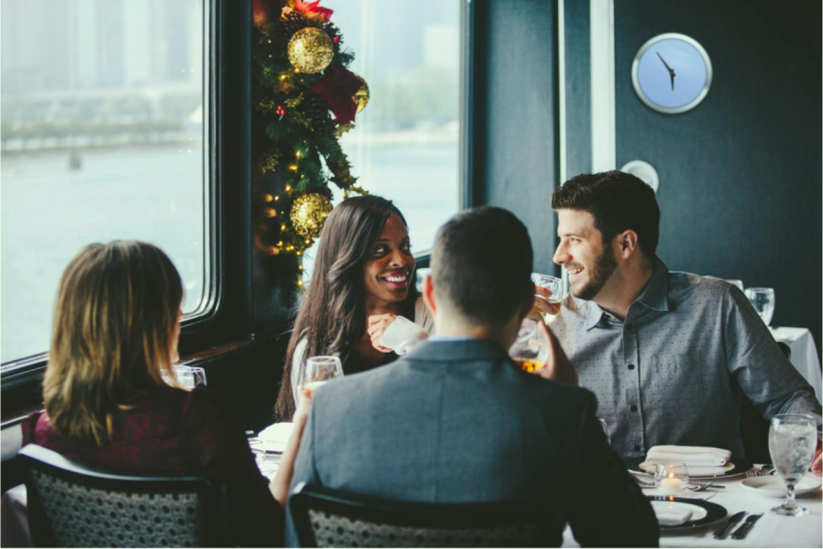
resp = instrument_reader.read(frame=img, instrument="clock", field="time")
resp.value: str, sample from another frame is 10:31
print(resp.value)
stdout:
5:54
